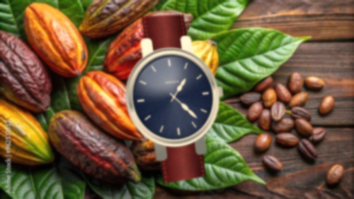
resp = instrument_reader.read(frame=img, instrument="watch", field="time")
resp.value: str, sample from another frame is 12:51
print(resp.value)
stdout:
1:23
